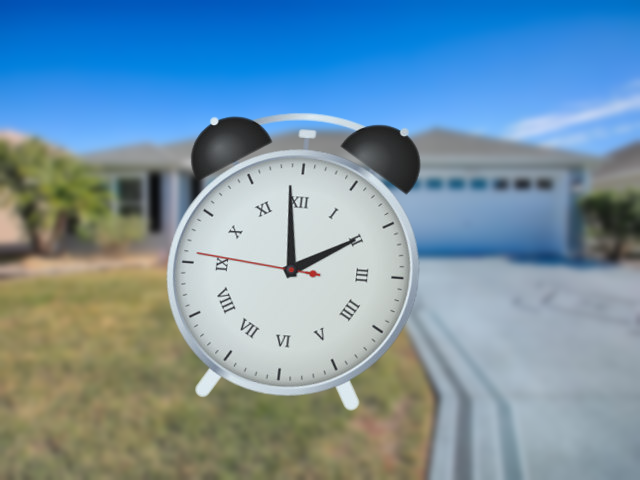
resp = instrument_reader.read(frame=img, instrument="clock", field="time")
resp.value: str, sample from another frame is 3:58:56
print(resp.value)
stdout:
1:58:46
